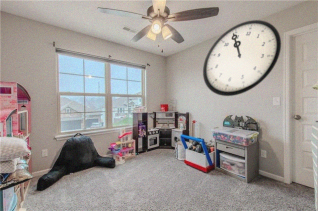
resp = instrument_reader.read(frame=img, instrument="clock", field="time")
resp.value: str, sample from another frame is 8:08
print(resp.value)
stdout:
10:54
